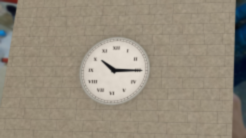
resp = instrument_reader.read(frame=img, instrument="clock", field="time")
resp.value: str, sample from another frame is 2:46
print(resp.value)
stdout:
10:15
